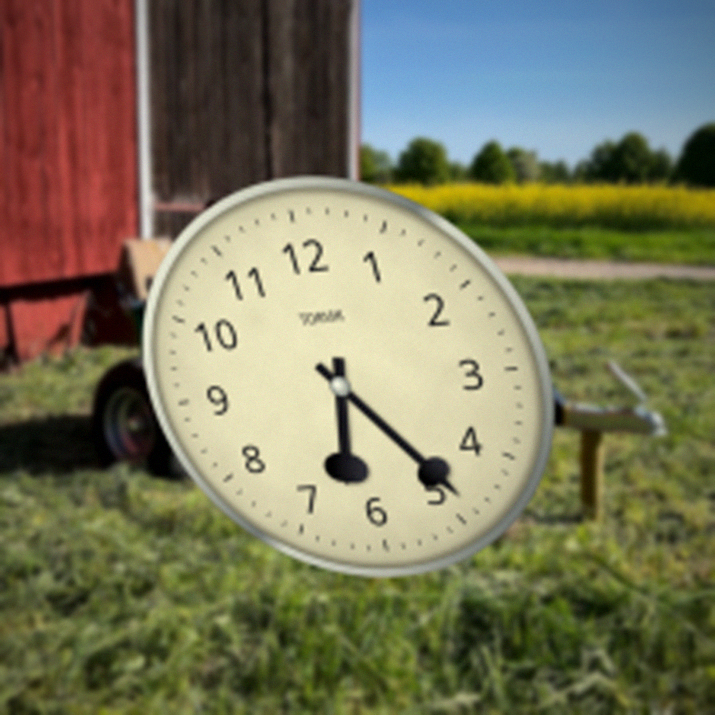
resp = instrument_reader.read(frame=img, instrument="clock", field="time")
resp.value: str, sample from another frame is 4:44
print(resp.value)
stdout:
6:24
